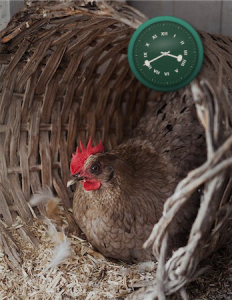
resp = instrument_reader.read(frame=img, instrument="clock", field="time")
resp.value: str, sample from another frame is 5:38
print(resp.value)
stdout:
3:41
